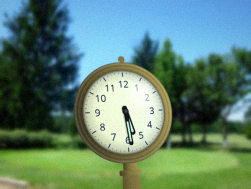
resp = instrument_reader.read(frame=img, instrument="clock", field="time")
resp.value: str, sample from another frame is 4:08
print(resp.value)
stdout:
5:29
